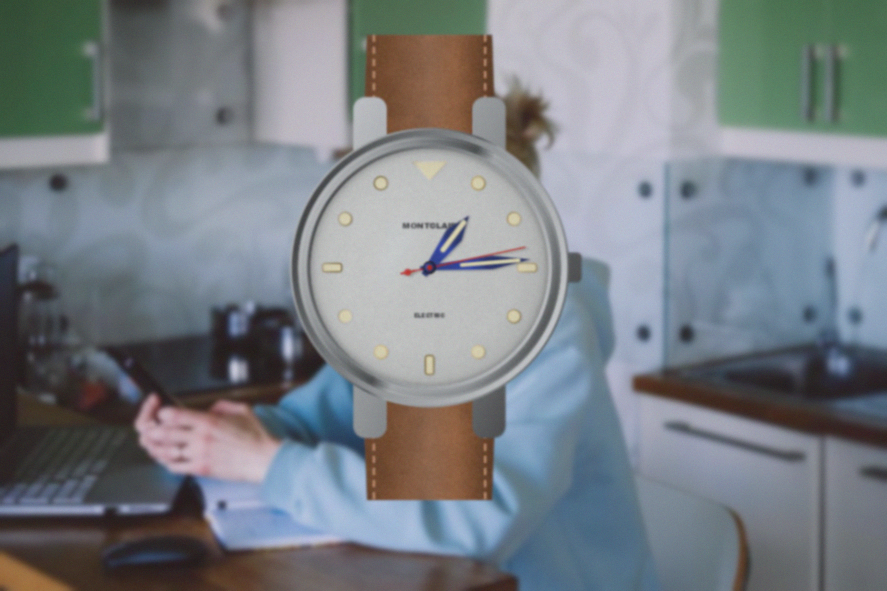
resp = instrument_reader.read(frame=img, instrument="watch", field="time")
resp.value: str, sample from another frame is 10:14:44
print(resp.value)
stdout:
1:14:13
